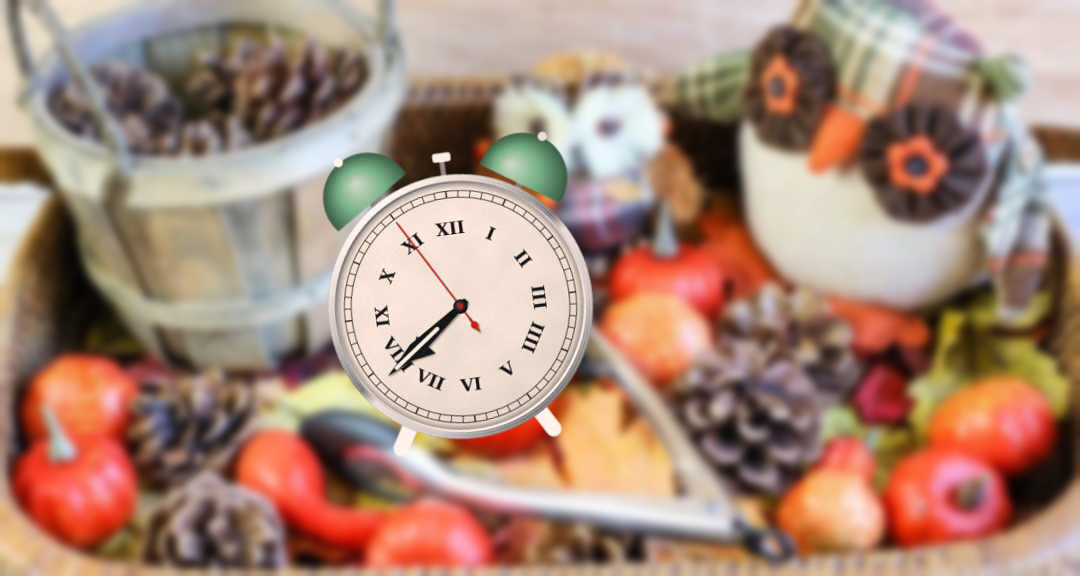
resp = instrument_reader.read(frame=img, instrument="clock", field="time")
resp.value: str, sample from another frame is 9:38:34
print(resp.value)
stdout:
7:38:55
